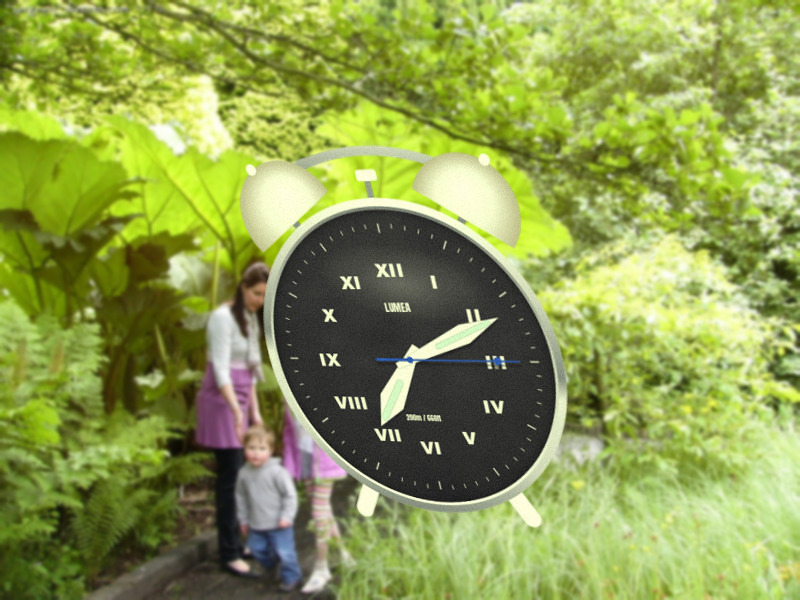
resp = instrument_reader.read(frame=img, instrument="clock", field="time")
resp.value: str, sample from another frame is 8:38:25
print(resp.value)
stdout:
7:11:15
